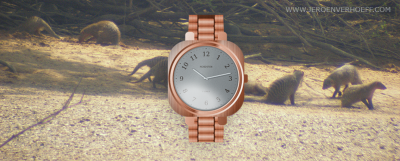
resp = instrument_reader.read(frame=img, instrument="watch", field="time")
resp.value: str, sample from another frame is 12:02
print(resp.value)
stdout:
10:13
